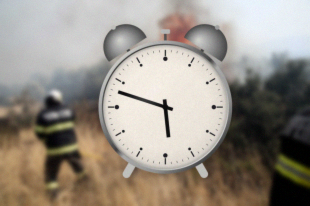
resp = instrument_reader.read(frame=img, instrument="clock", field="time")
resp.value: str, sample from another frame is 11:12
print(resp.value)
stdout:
5:48
